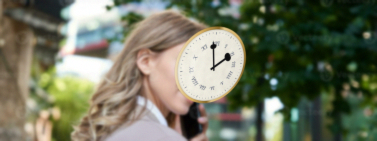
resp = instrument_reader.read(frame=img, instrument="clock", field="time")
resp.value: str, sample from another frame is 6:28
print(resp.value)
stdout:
1:59
